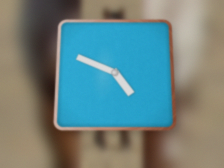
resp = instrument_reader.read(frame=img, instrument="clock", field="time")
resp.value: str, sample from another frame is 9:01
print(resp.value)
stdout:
4:49
